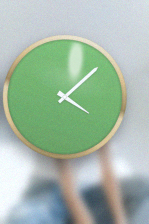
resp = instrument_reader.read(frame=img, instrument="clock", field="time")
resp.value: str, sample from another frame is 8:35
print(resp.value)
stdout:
4:08
